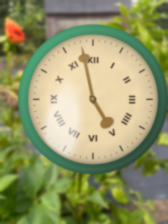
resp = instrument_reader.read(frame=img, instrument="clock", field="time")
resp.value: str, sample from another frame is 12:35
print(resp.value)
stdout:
4:58
